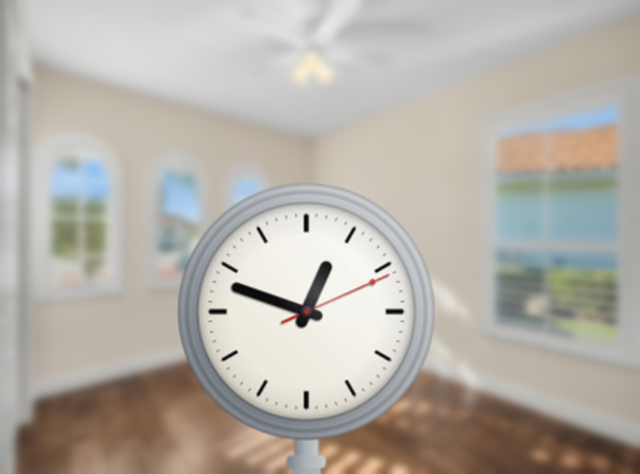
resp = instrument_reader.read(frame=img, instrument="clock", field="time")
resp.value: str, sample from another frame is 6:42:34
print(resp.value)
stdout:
12:48:11
